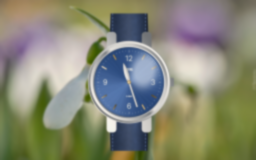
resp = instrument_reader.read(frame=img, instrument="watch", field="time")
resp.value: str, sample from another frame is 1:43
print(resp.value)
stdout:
11:27
